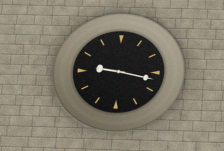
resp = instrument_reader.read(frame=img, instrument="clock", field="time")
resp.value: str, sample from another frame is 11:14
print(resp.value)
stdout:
9:17
